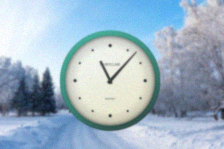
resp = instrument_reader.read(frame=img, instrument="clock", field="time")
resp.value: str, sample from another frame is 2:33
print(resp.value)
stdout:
11:07
